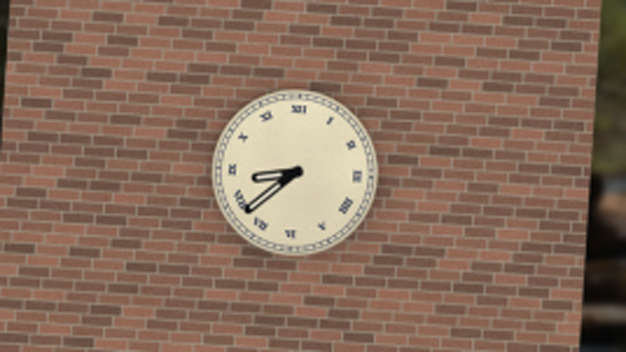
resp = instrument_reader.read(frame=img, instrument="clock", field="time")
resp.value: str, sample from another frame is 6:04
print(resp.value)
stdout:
8:38
